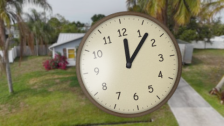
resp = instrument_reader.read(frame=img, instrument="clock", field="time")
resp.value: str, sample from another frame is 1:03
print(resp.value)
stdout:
12:07
